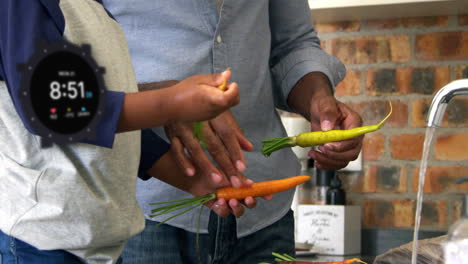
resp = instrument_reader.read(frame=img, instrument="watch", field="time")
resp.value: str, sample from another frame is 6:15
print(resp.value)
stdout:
8:51
